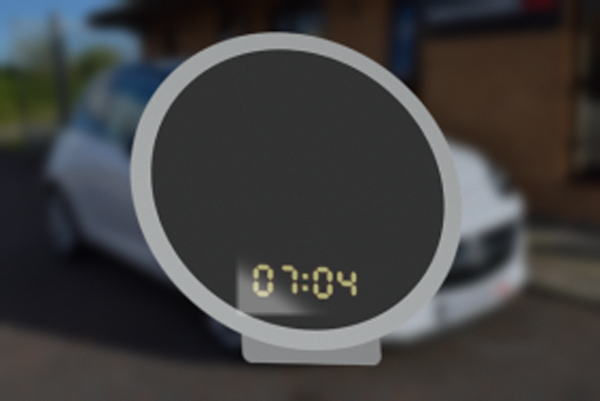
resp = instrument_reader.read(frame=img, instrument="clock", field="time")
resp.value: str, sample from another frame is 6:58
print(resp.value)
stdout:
7:04
